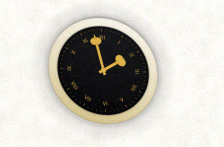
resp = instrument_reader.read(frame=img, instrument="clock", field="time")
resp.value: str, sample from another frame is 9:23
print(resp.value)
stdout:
1:58
